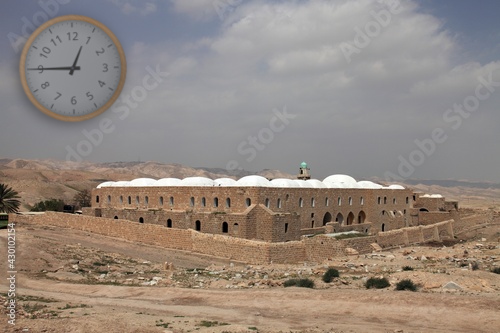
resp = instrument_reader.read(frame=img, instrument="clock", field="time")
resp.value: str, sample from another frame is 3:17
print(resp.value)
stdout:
12:45
